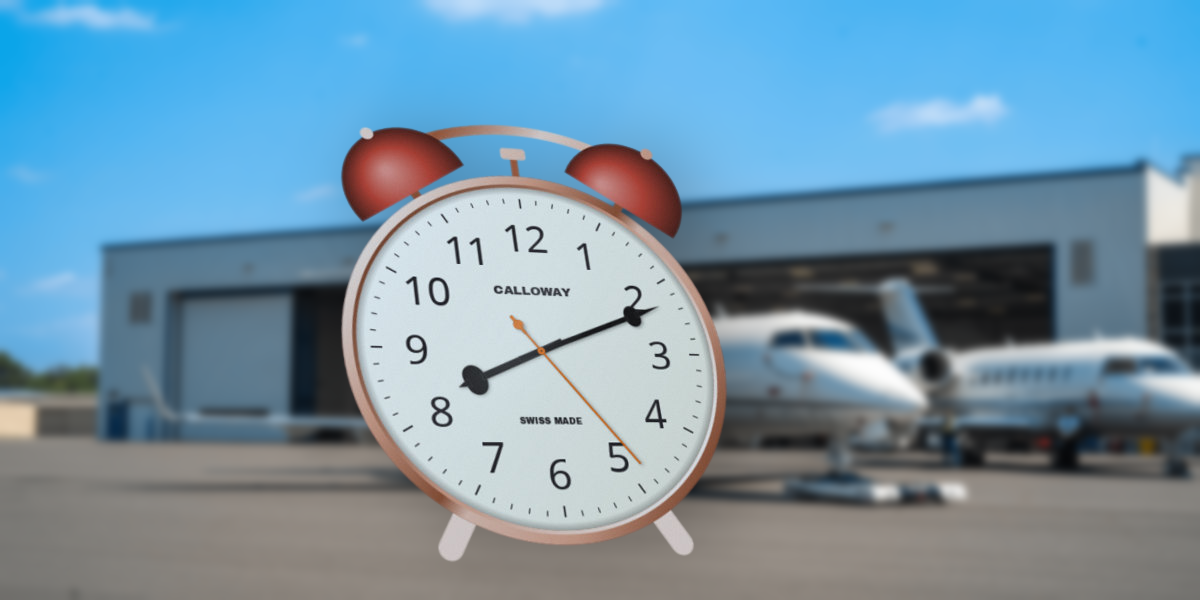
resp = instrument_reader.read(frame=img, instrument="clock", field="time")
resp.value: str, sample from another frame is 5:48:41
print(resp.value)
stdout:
8:11:24
